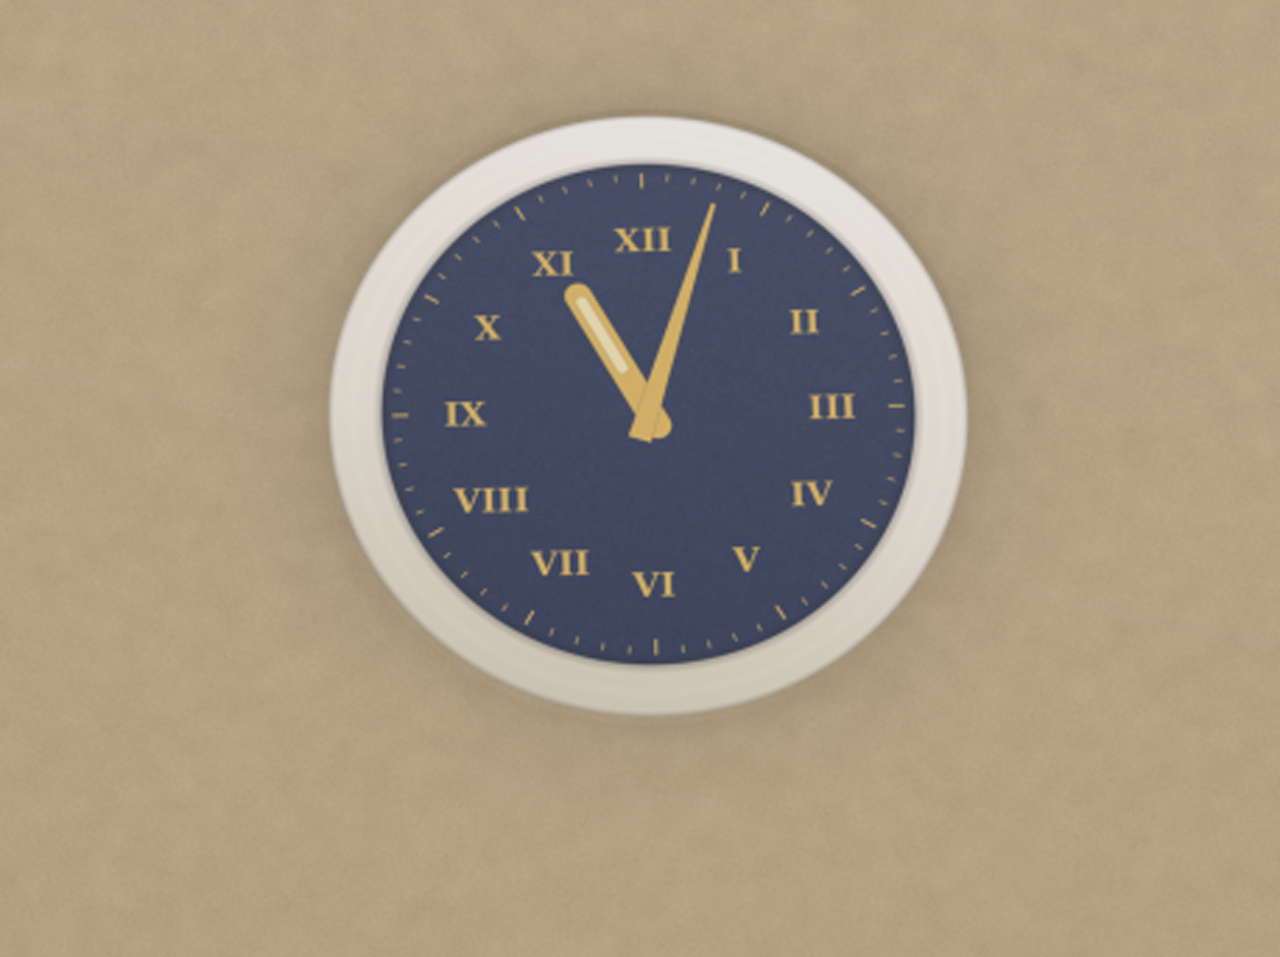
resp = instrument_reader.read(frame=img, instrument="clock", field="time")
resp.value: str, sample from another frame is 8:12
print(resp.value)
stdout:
11:03
